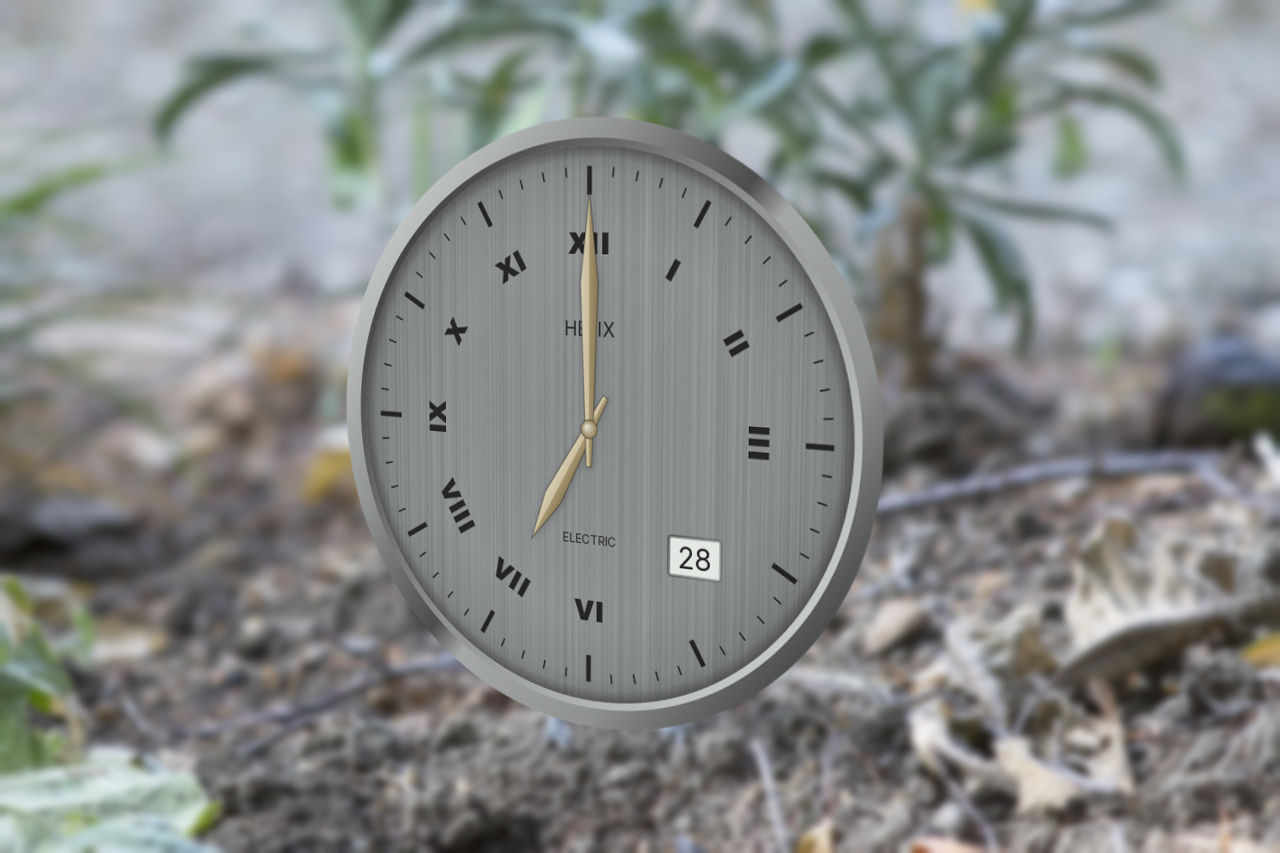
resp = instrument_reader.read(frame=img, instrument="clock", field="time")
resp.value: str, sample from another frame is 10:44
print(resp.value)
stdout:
7:00
